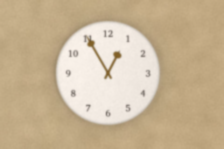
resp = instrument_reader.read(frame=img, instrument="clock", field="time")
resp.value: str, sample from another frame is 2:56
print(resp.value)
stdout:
12:55
